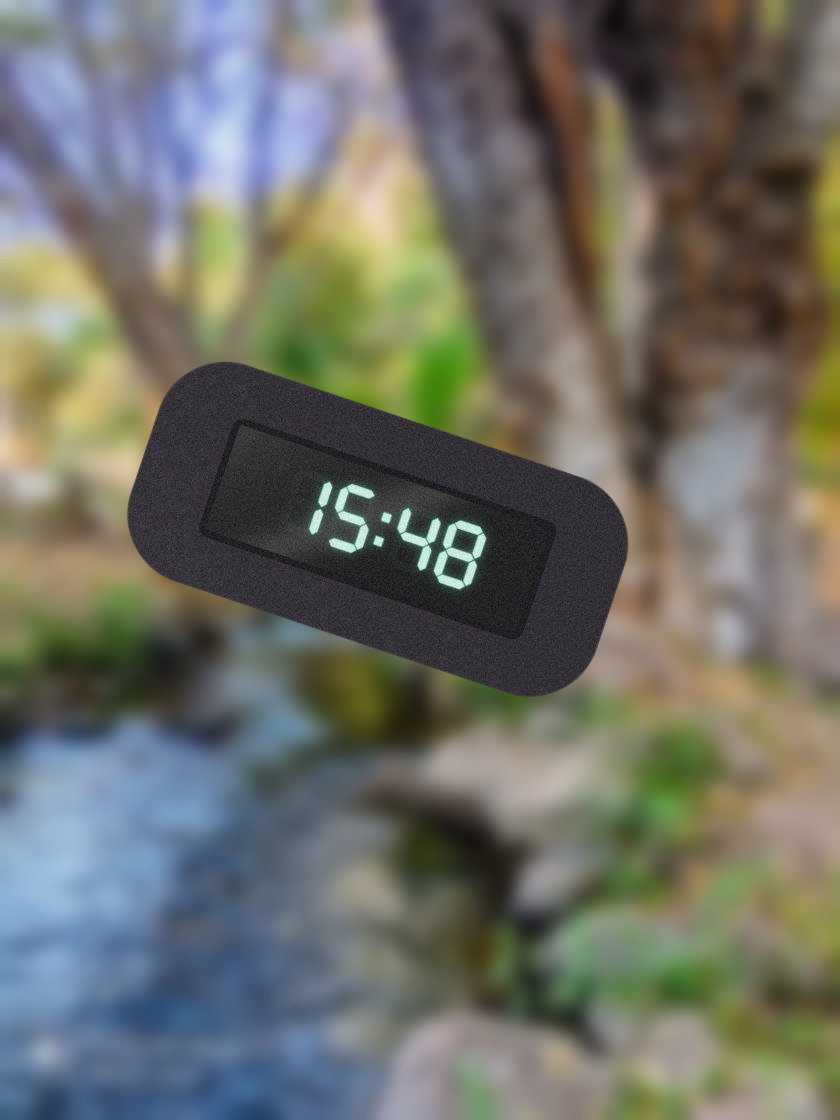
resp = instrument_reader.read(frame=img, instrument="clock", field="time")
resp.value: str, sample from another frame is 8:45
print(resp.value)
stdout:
15:48
